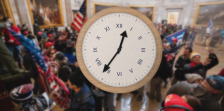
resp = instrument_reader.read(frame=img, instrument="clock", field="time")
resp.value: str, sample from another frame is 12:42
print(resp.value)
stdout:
12:36
